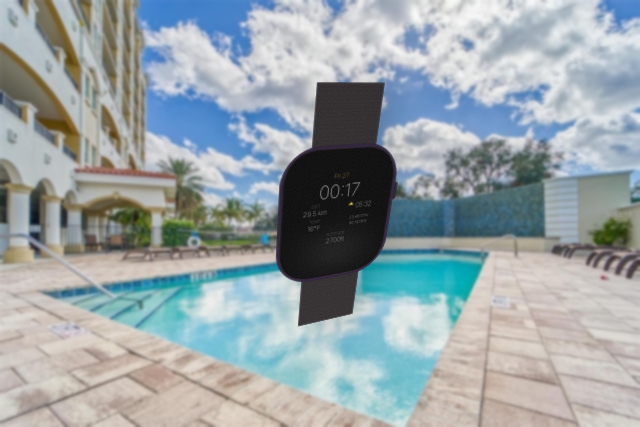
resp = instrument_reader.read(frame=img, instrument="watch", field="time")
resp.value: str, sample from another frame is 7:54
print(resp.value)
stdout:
0:17
